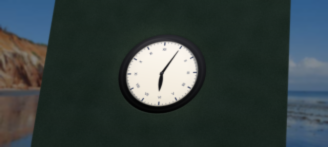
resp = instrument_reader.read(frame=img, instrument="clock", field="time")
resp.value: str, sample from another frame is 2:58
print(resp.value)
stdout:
6:05
